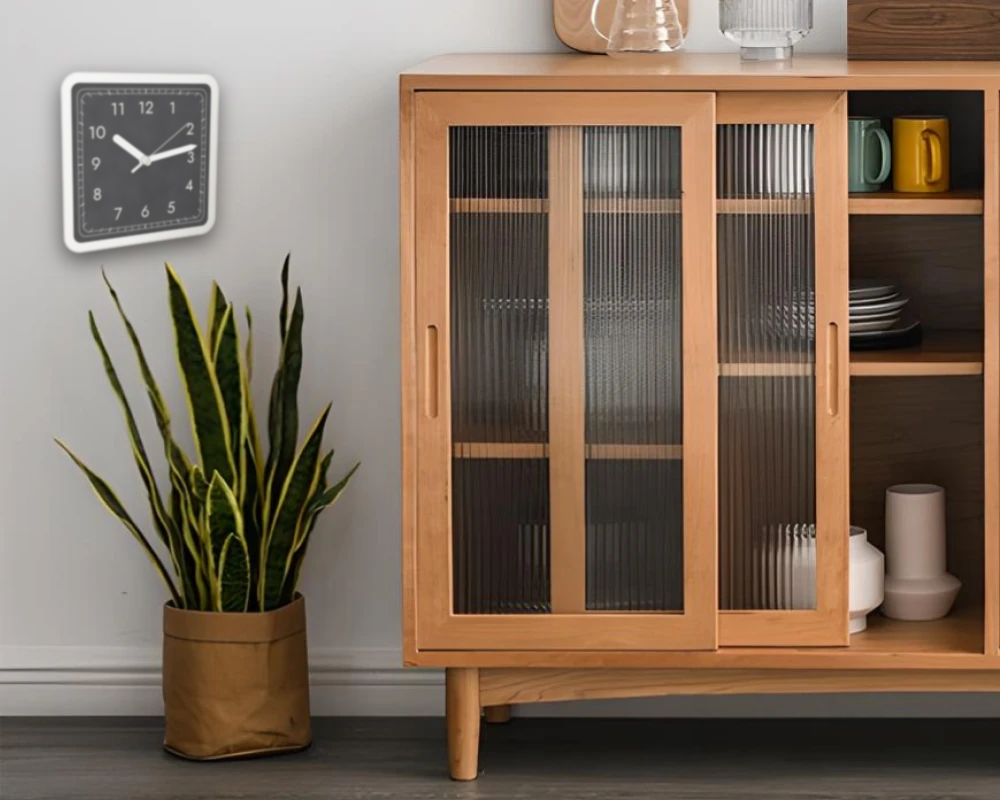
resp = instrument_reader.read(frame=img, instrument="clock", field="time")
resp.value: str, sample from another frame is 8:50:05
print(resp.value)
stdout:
10:13:09
